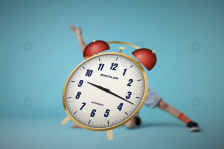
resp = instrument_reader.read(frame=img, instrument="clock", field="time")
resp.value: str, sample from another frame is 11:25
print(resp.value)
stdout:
9:17
